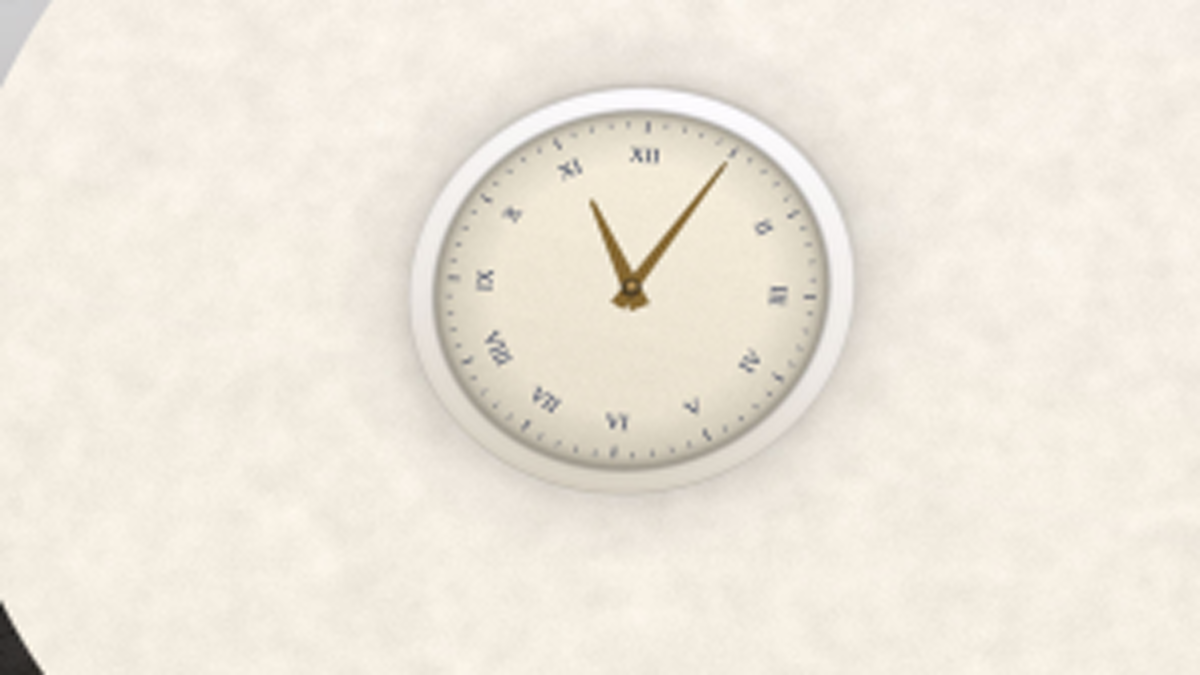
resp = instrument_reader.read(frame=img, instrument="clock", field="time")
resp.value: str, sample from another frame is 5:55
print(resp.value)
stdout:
11:05
